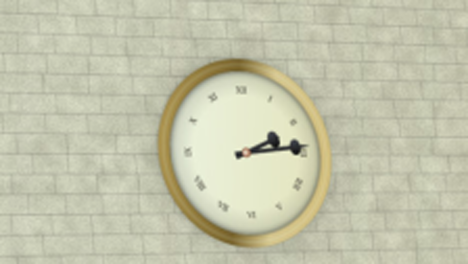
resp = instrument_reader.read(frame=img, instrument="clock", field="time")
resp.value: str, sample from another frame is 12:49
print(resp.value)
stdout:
2:14
